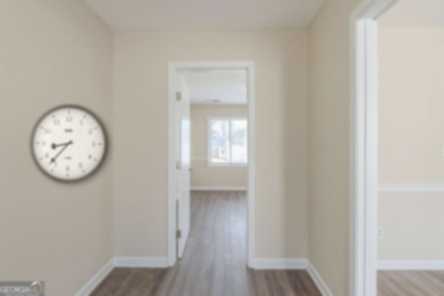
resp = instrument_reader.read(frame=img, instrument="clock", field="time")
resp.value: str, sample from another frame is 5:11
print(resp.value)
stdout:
8:37
